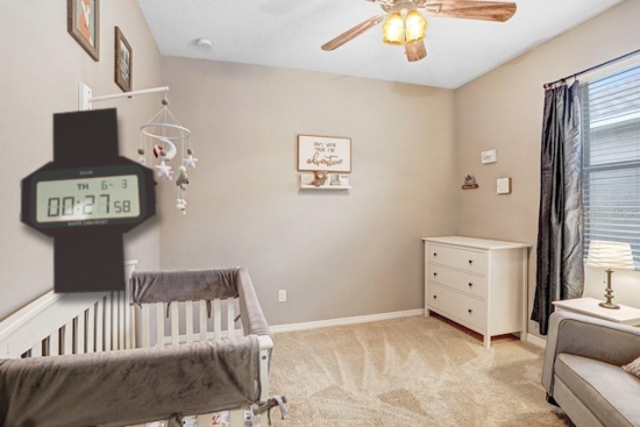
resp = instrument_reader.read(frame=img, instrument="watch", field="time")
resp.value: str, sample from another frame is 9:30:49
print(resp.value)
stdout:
0:27:58
